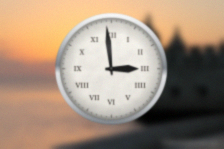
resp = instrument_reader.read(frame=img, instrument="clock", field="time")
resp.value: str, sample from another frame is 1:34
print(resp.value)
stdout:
2:59
